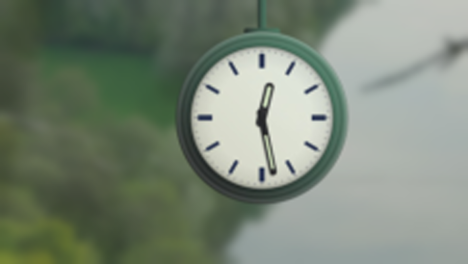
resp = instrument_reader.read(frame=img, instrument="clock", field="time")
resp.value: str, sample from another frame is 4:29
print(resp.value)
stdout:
12:28
